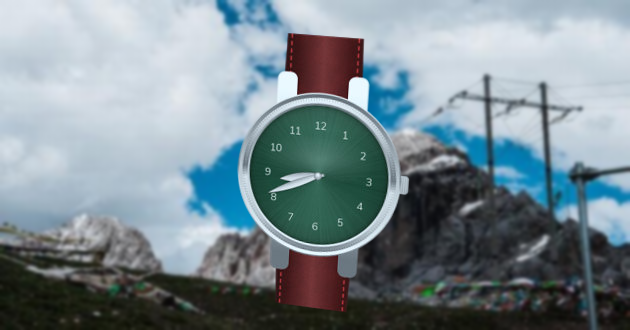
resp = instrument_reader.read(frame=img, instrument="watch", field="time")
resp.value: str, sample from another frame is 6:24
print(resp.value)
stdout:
8:41
